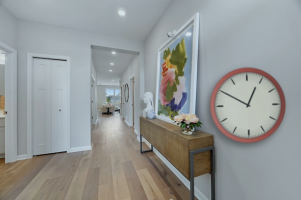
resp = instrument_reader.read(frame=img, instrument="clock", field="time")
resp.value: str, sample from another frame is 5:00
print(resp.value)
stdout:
12:50
